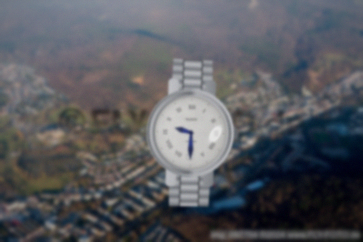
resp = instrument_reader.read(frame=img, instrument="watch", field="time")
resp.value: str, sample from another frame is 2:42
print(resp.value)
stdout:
9:30
